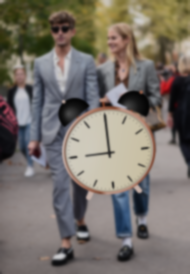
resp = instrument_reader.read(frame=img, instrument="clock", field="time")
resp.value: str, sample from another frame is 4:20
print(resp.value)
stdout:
9:00
